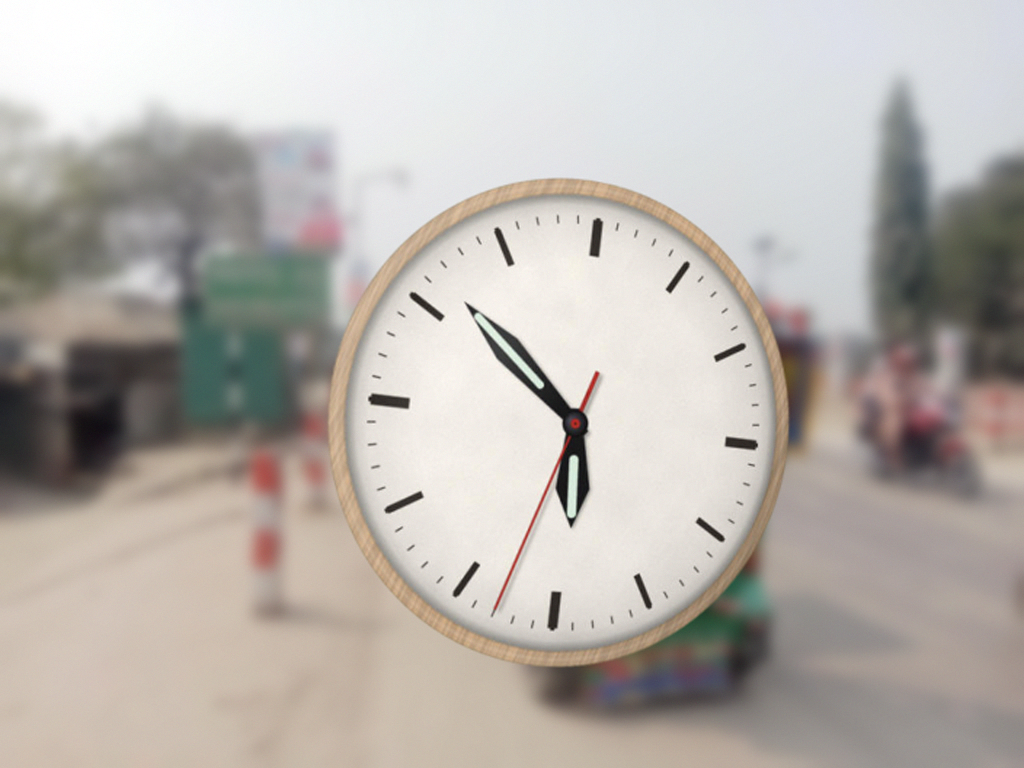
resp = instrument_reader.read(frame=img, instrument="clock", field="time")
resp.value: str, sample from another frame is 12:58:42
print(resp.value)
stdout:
5:51:33
